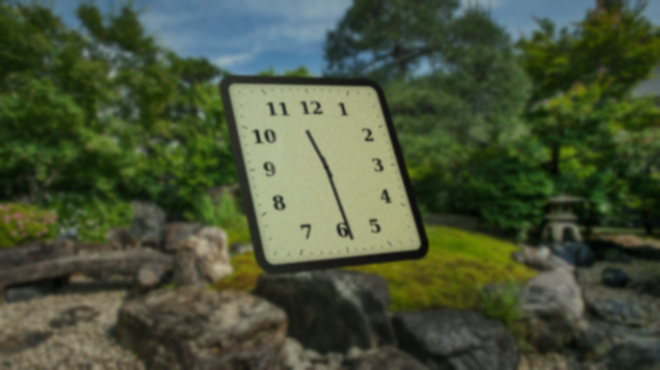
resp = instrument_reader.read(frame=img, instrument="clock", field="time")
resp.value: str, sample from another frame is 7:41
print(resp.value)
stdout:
11:29
